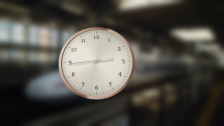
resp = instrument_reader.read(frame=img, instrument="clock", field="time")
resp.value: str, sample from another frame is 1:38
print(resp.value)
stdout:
2:44
